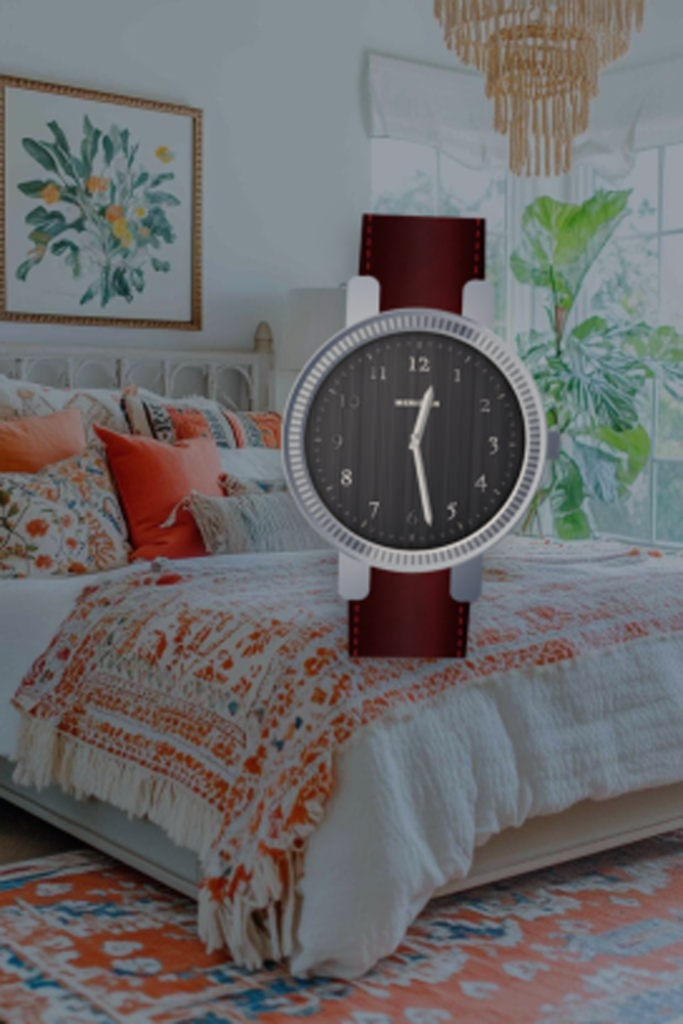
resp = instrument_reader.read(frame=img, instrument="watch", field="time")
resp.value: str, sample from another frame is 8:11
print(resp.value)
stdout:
12:28
